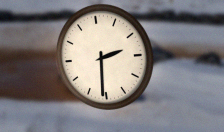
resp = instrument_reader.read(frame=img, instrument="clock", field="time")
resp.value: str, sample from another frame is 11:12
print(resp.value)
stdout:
2:31
